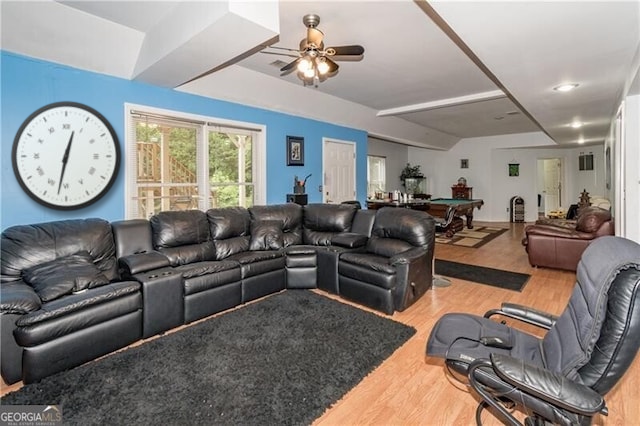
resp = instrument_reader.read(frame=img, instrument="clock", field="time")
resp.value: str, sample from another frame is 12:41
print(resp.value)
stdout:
12:32
